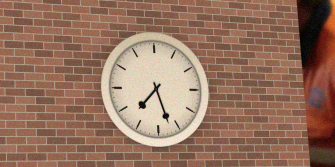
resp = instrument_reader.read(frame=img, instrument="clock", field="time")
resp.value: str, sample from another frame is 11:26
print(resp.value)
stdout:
7:27
